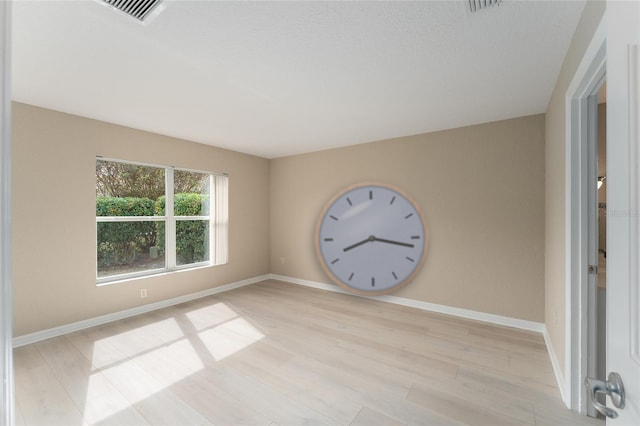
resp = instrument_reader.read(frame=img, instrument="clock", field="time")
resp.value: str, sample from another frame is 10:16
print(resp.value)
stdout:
8:17
